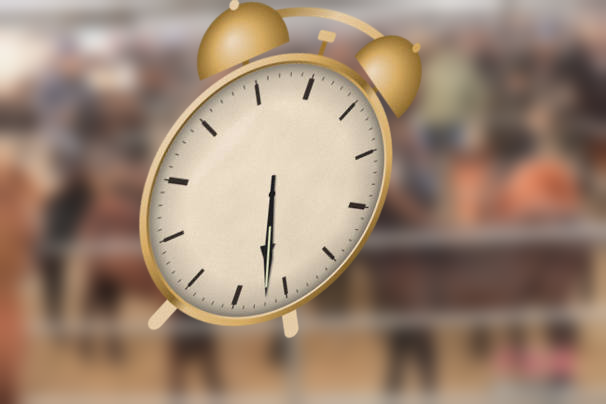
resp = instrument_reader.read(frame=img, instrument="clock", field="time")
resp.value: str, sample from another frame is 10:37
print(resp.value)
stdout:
5:27
